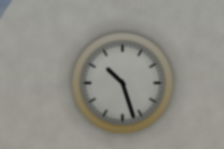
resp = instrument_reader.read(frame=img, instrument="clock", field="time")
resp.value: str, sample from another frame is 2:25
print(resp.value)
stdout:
10:27
